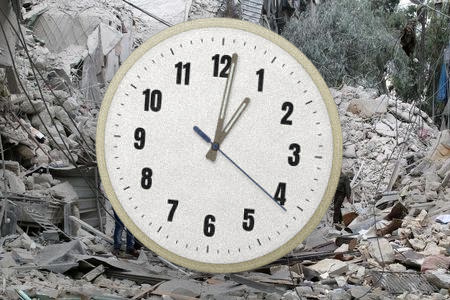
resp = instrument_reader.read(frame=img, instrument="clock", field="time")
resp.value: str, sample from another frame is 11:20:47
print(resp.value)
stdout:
1:01:21
